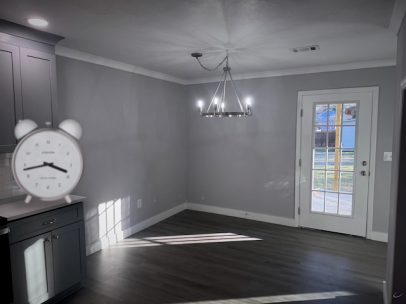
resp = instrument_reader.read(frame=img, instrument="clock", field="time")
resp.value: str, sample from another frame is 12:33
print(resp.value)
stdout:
3:43
